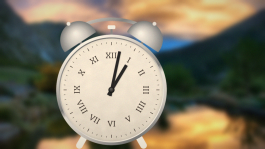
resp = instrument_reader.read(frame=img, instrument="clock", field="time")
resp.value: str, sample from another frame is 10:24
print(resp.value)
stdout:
1:02
